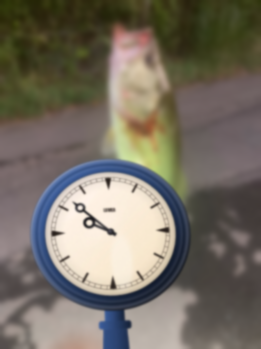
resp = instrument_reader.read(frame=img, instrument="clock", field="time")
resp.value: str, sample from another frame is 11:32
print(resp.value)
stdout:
9:52
